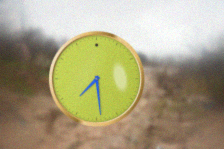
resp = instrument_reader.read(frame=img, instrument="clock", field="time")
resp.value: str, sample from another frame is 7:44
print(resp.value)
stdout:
7:29
